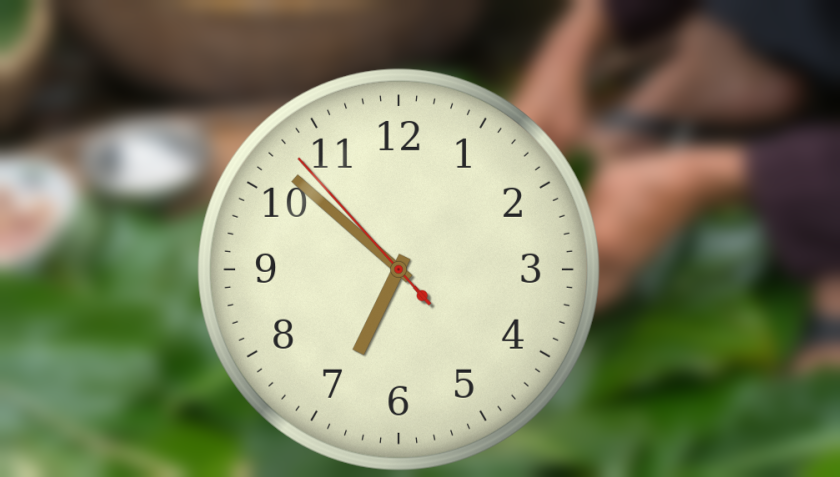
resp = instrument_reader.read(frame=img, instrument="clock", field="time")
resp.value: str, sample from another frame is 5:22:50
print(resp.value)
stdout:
6:51:53
